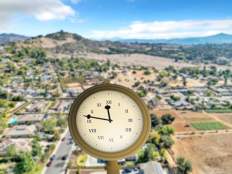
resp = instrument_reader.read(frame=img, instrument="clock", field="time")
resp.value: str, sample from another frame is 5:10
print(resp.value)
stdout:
11:47
